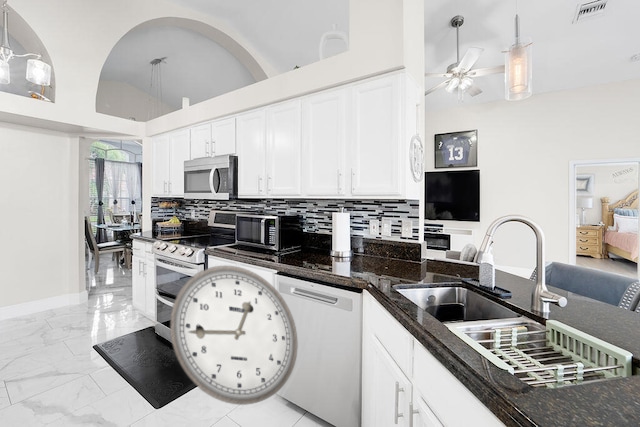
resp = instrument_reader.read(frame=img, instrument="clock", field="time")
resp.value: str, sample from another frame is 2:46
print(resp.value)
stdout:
12:44
